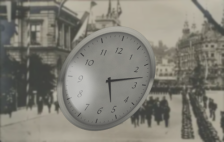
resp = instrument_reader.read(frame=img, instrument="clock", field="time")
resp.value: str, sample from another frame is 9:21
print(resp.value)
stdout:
5:13
